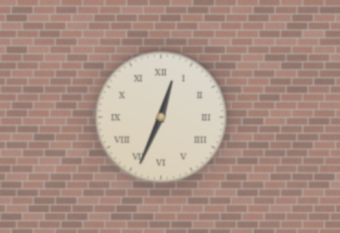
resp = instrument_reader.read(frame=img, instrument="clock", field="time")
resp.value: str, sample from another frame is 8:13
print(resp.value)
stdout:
12:34
